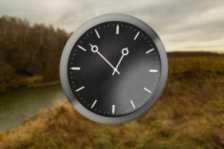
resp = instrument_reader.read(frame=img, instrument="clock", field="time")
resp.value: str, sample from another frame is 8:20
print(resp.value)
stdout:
12:52
